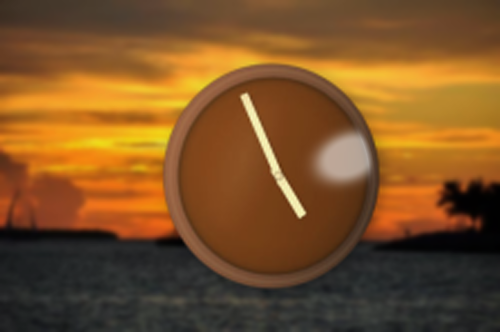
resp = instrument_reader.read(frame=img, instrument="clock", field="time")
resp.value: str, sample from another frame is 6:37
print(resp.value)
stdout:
4:56
